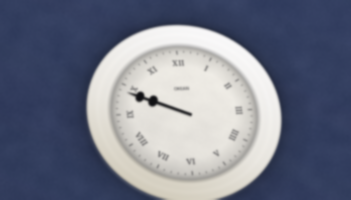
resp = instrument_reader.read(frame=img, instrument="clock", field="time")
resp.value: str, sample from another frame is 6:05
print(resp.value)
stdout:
9:49
